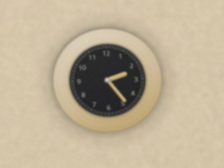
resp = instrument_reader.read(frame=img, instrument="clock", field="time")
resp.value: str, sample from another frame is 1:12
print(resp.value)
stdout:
2:24
